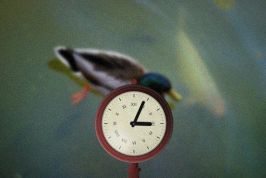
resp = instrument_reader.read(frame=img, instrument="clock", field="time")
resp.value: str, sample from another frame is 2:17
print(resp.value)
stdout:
3:04
